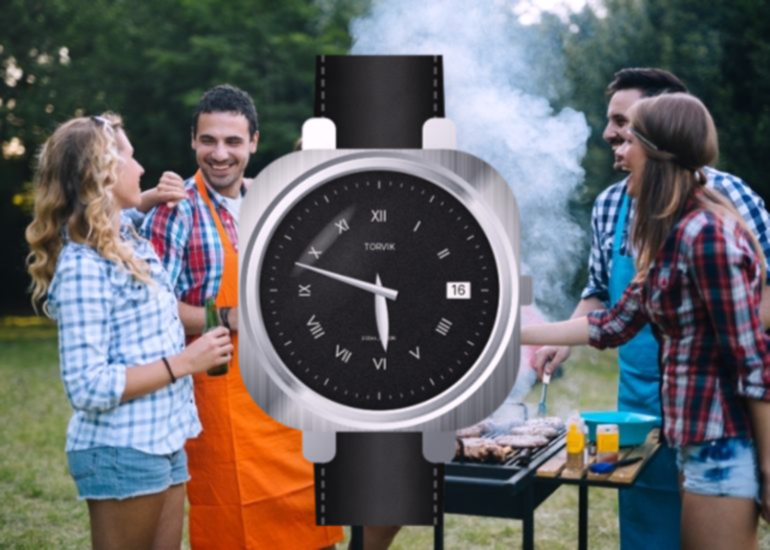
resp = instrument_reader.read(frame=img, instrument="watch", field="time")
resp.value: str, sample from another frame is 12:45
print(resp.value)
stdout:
5:48
